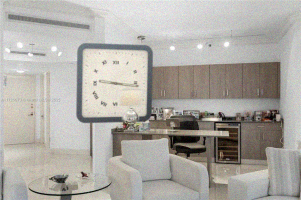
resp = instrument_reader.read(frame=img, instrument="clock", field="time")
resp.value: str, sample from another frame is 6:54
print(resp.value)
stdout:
9:16
